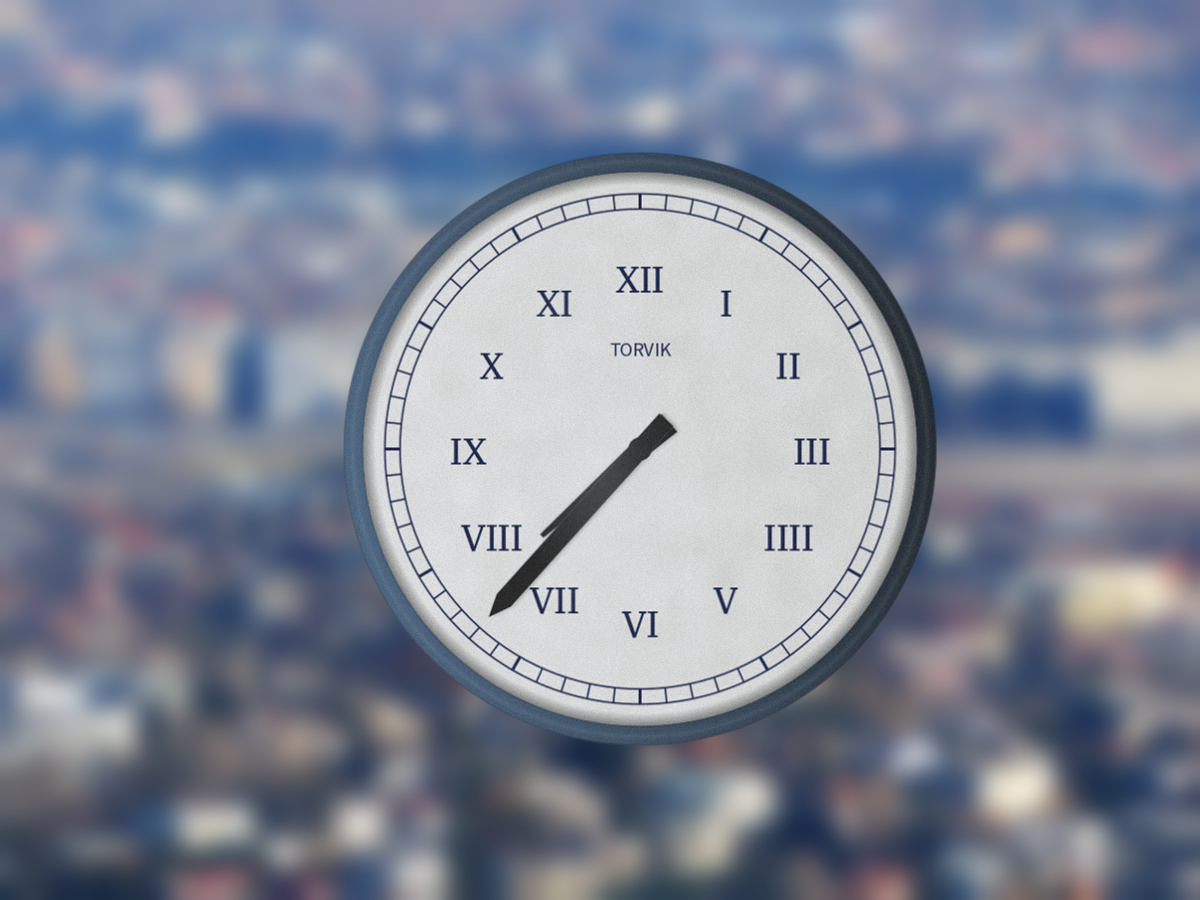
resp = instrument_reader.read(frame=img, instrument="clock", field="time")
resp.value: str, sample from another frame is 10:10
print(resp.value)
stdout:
7:37
